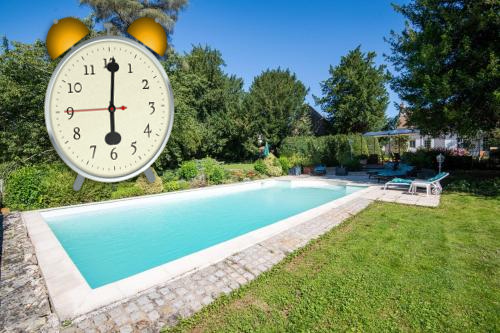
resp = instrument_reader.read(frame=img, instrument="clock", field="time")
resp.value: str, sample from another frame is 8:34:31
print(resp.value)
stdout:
6:00:45
